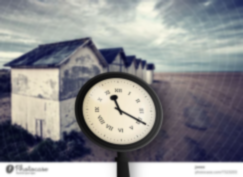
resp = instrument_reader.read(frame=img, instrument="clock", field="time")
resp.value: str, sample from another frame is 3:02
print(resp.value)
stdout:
11:20
